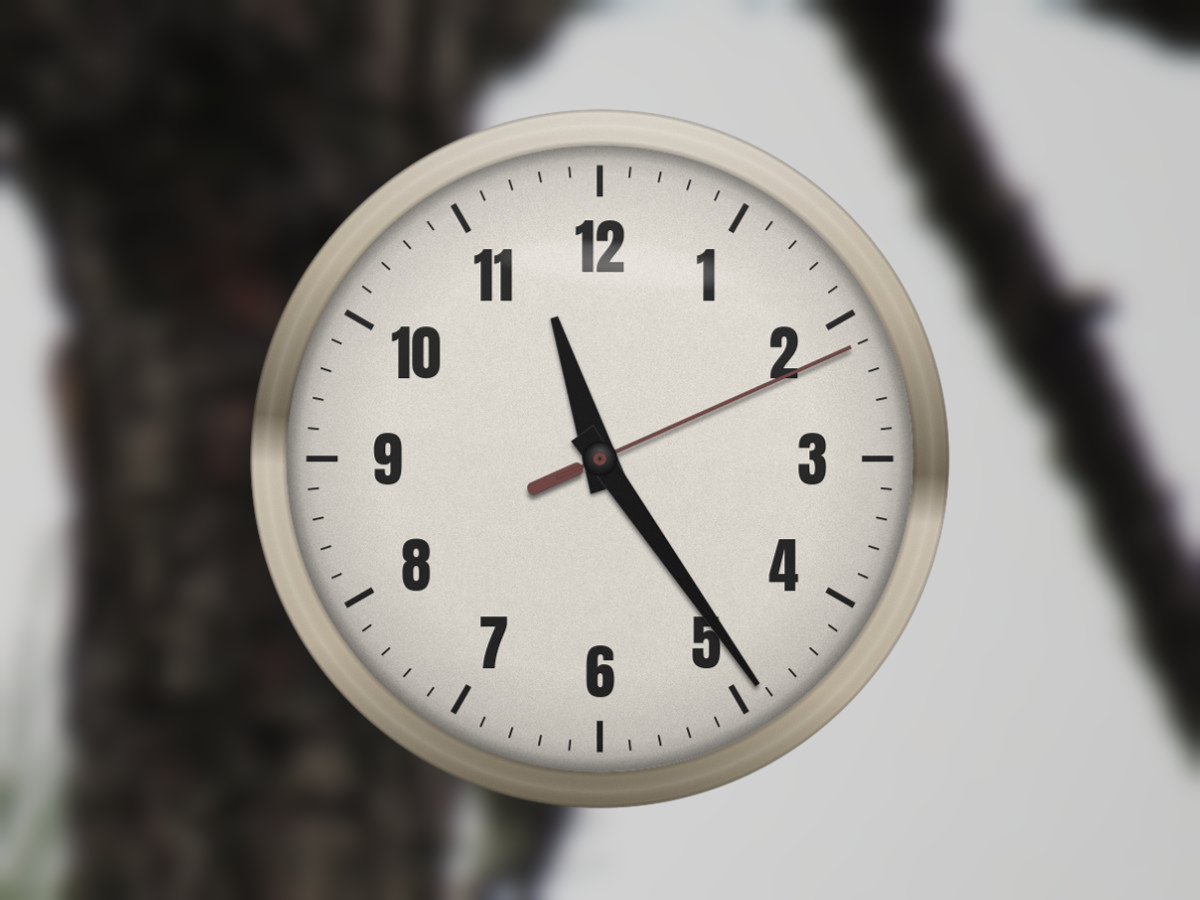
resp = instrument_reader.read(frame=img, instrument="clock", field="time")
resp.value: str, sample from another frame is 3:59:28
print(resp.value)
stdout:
11:24:11
